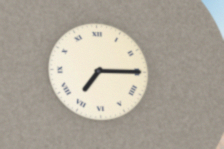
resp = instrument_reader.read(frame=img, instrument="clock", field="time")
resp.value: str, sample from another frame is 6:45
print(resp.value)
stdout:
7:15
